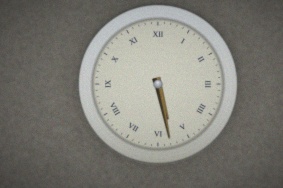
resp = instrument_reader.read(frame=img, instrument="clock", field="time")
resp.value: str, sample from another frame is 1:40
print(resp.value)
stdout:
5:28
